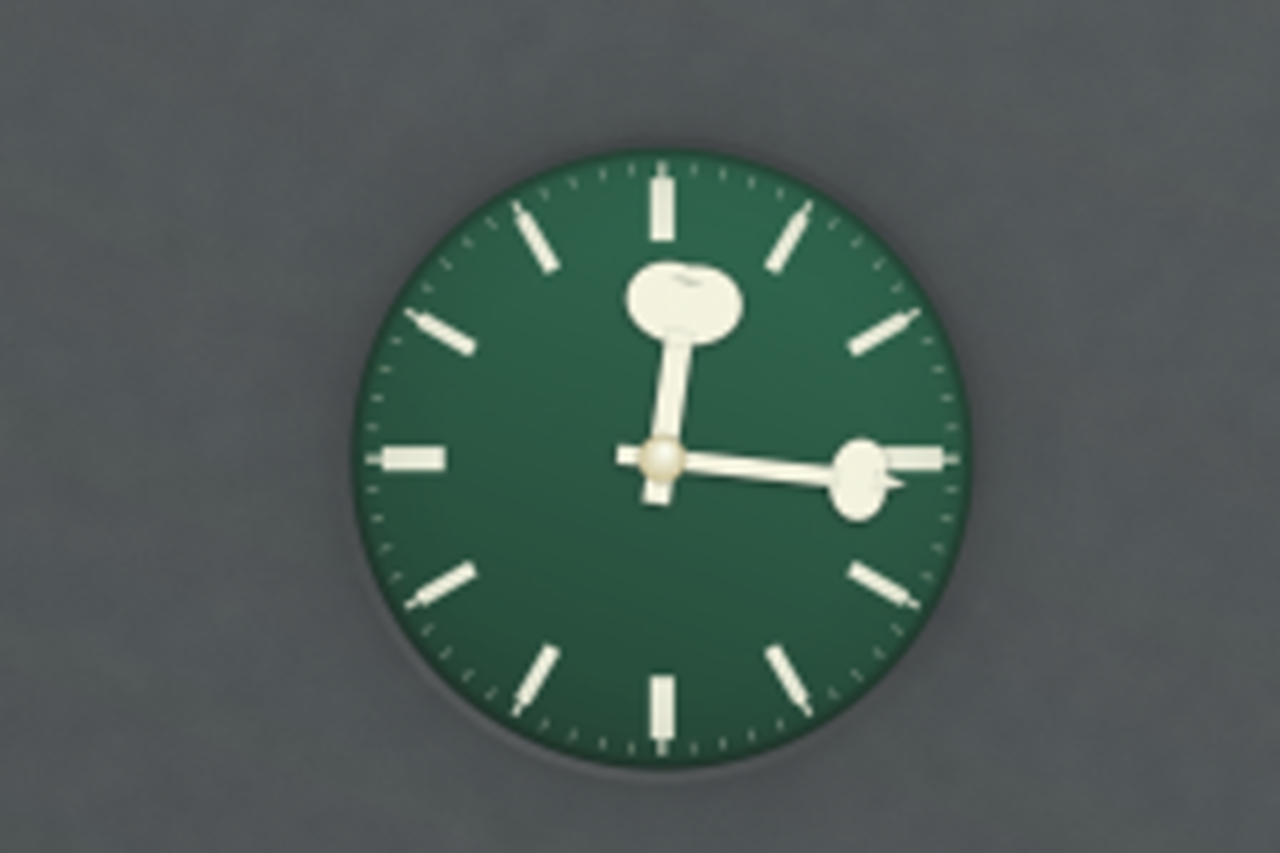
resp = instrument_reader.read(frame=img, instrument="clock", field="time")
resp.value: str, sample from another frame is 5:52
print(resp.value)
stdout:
12:16
